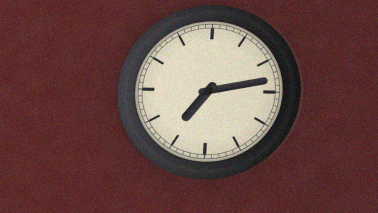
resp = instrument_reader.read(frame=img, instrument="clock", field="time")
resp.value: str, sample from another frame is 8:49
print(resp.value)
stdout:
7:13
